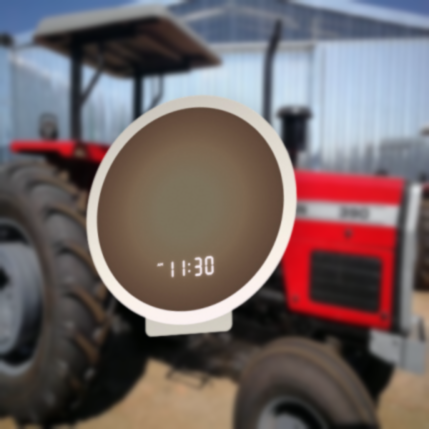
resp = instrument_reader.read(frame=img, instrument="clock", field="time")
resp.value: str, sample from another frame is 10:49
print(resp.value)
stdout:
11:30
